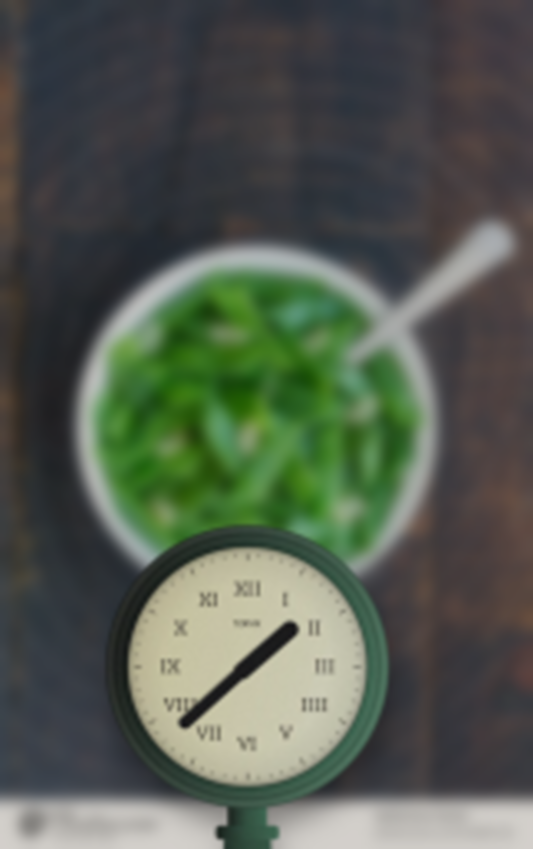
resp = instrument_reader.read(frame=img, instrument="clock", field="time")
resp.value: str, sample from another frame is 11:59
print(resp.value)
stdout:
1:38
